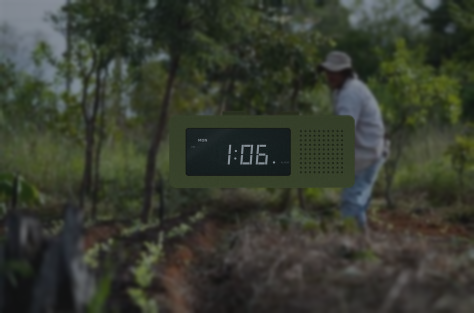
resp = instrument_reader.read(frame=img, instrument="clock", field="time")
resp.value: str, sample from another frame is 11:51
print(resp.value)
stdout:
1:06
